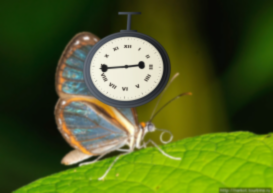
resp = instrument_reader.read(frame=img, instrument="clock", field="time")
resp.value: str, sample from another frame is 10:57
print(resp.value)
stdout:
2:44
